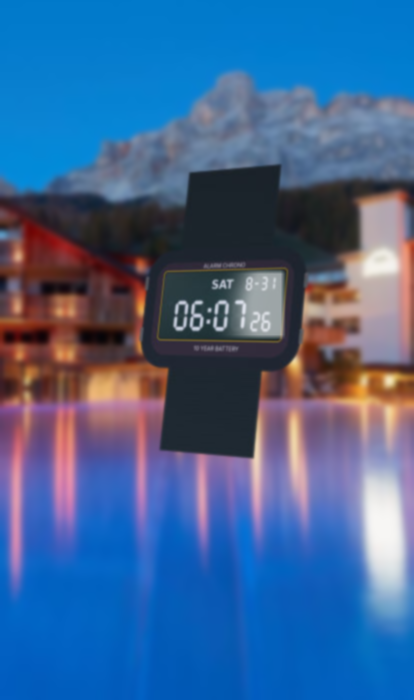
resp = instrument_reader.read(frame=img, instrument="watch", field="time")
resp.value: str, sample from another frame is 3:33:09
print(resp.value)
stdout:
6:07:26
